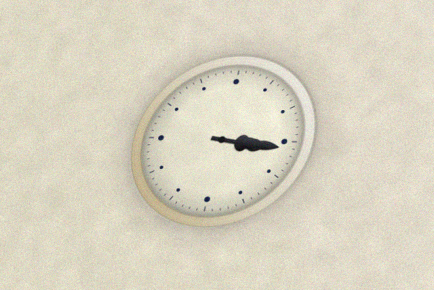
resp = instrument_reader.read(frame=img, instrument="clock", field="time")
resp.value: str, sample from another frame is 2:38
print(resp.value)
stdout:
3:16
